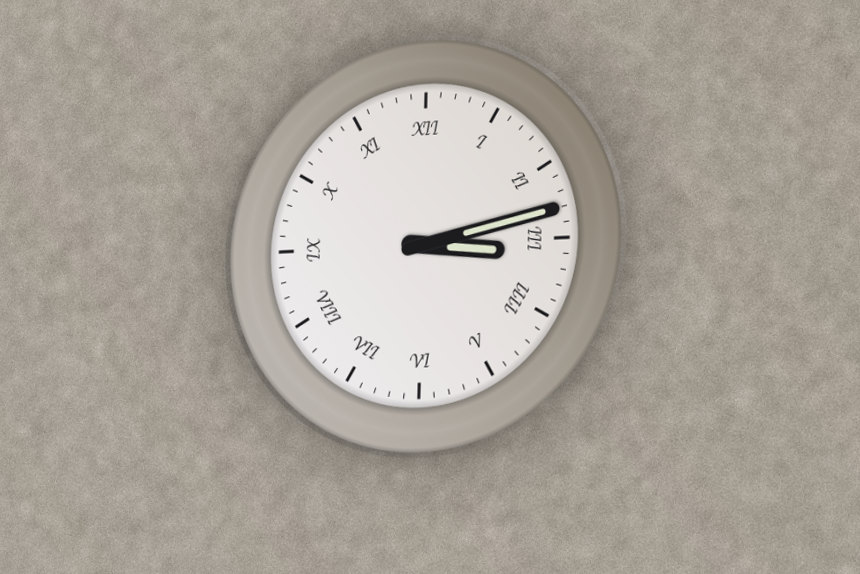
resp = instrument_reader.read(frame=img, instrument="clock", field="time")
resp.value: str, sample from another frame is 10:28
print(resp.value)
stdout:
3:13
